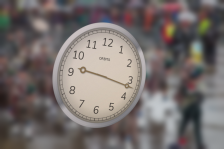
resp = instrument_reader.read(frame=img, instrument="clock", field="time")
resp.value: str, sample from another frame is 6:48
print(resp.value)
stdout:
9:17
